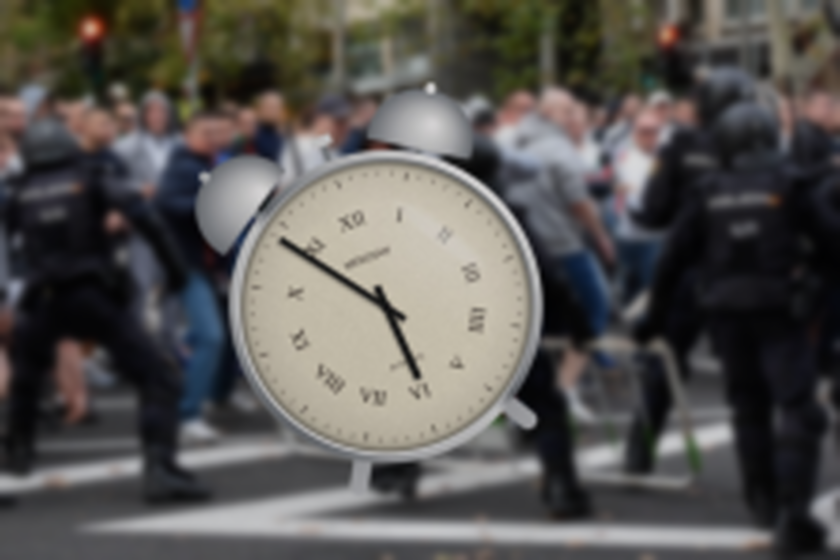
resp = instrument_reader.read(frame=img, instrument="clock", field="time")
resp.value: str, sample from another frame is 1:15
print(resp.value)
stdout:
5:54
